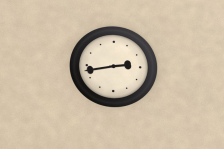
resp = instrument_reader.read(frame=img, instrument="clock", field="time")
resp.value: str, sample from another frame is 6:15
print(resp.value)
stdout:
2:43
